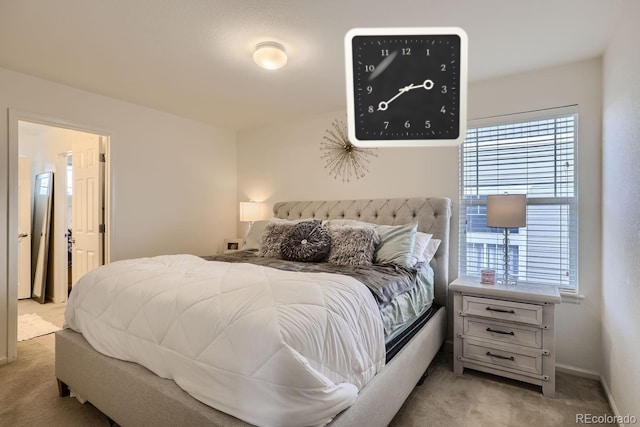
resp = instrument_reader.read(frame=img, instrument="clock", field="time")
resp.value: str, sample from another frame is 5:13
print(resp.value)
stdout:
2:39
